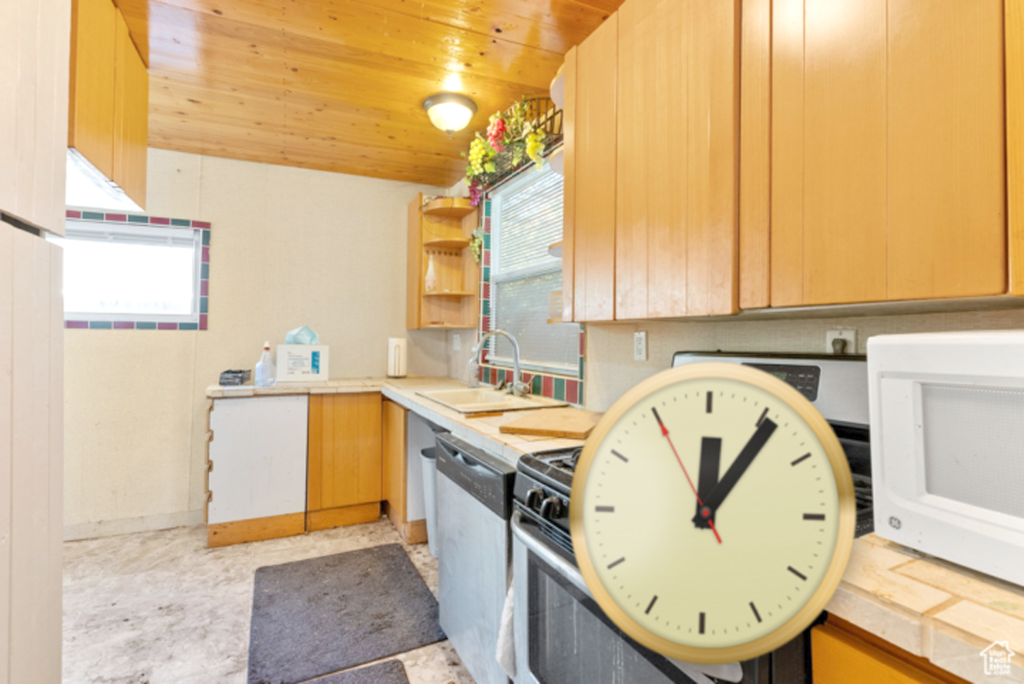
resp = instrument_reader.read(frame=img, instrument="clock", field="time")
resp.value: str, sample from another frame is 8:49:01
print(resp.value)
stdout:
12:05:55
